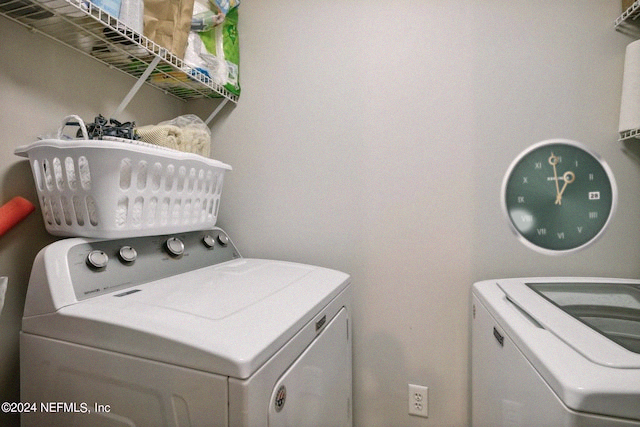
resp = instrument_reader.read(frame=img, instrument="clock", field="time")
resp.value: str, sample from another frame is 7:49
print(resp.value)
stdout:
12:59
